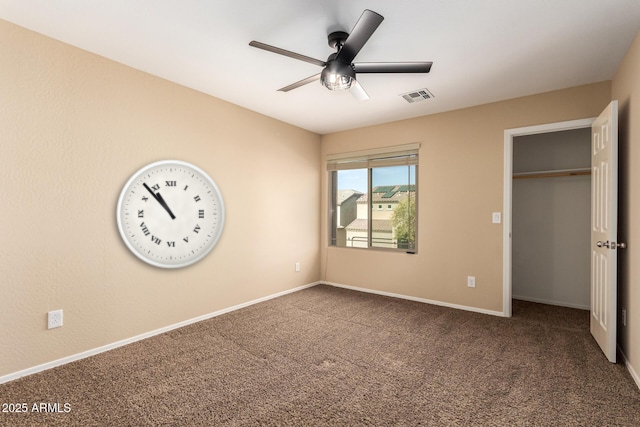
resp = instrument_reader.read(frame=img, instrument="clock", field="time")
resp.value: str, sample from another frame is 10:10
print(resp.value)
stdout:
10:53
